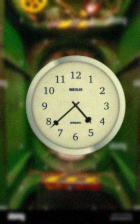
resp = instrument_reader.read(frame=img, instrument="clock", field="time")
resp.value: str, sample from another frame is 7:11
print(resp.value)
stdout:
4:38
